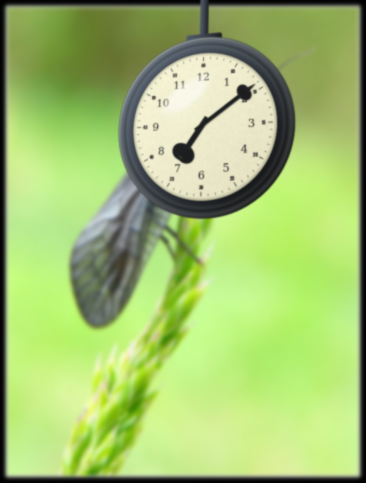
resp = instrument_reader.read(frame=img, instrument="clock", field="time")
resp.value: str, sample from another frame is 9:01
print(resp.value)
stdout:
7:09
